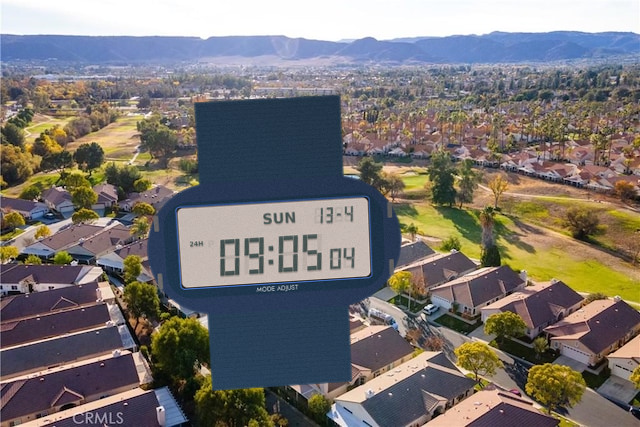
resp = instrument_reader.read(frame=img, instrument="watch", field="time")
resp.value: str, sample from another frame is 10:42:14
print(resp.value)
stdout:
9:05:04
